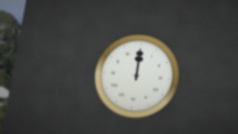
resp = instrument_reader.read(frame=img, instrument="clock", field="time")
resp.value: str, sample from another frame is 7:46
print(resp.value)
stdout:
12:00
